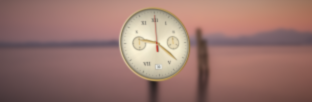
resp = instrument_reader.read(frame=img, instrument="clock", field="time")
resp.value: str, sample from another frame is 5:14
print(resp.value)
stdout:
9:22
